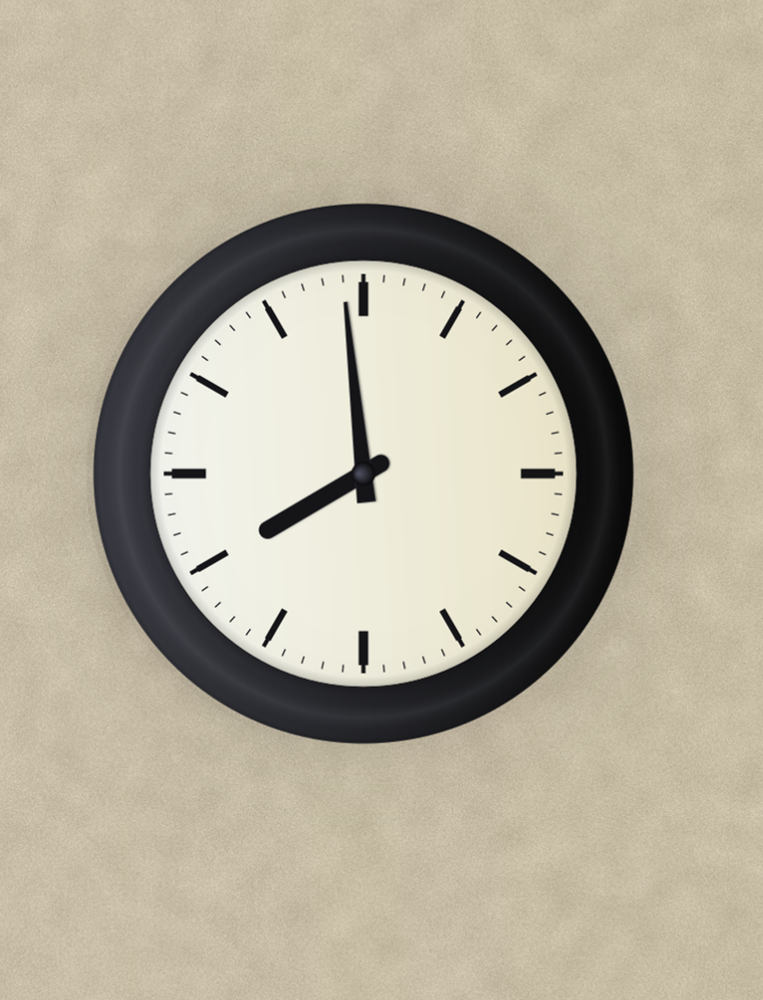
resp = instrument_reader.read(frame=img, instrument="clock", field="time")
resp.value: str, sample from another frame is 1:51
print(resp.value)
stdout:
7:59
